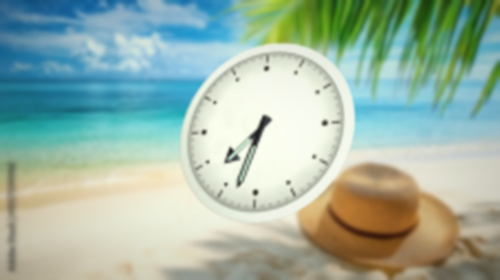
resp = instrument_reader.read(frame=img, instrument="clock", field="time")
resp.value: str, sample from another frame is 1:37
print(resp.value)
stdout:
7:33
